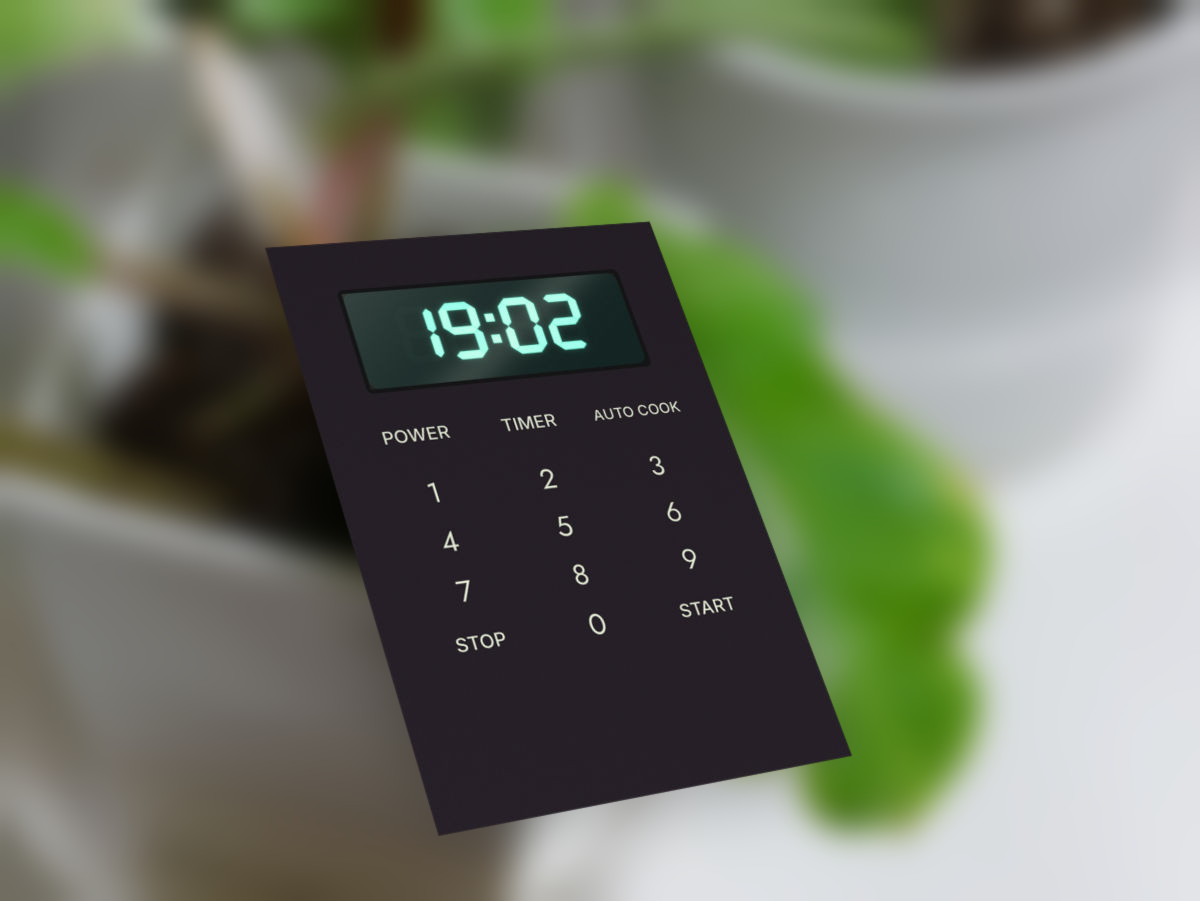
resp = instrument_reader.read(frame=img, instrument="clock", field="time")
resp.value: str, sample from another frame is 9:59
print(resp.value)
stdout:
19:02
